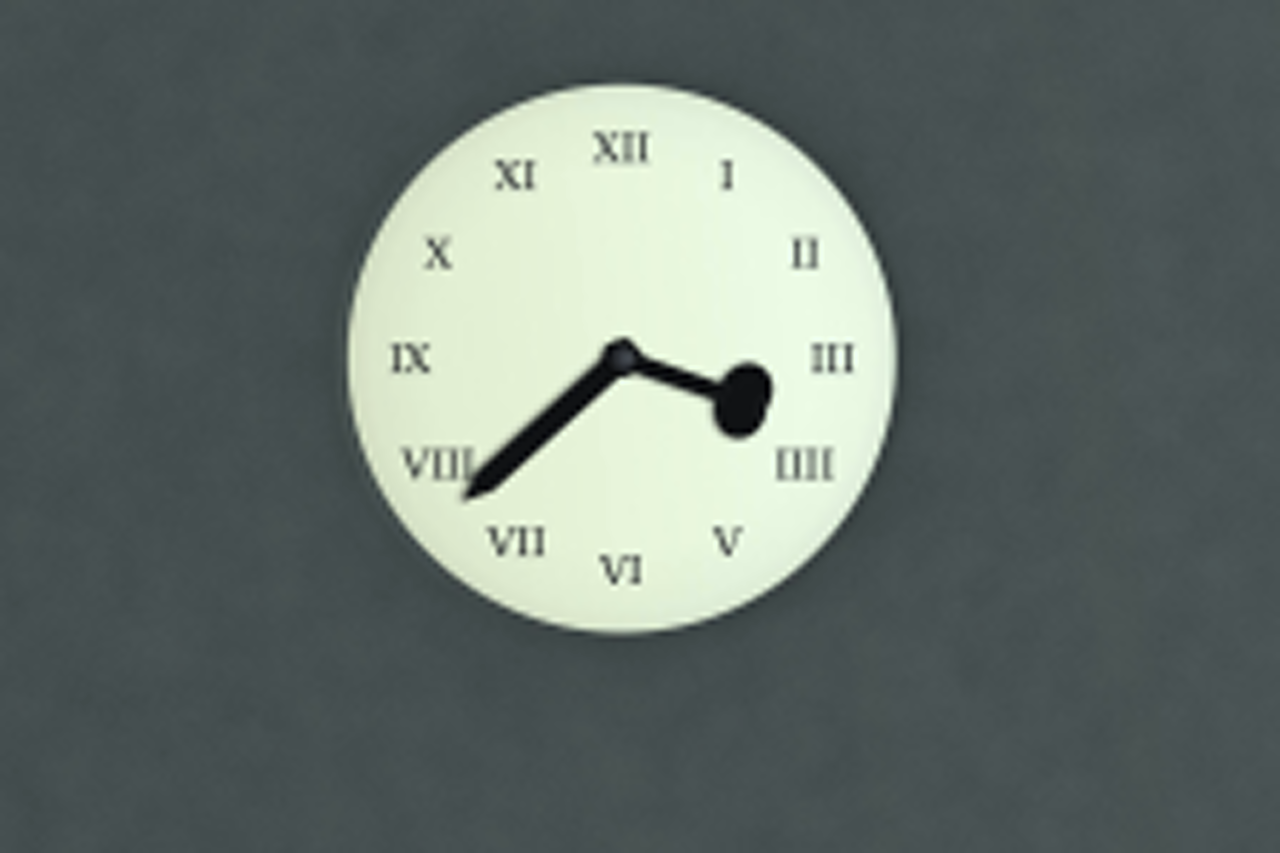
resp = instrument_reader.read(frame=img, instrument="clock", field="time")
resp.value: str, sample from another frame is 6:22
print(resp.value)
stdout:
3:38
